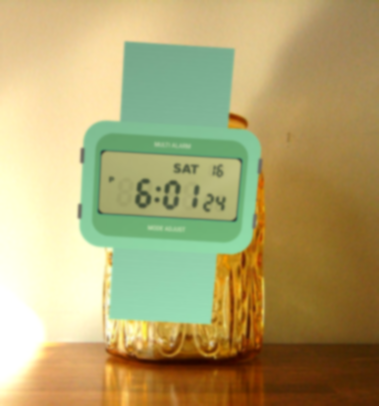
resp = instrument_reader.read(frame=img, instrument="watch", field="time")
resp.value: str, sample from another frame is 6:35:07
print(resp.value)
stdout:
6:01:24
